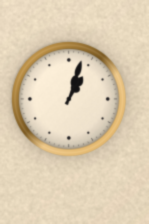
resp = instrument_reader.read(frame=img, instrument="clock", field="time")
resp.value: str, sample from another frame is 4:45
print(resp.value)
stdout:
1:03
